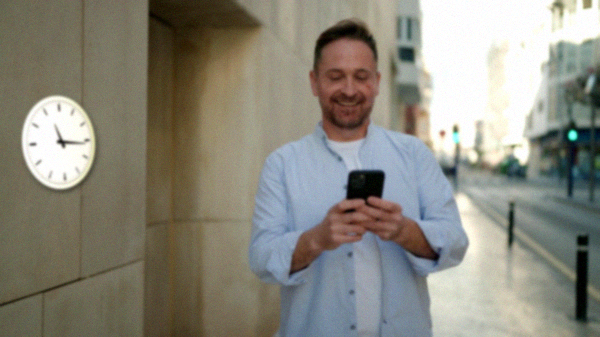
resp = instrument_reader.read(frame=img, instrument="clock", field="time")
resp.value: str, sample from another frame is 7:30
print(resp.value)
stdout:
11:16
